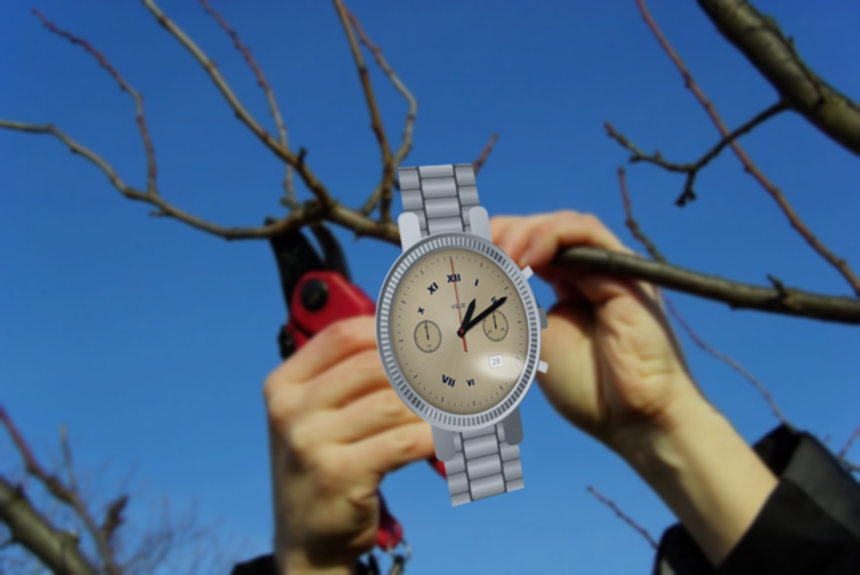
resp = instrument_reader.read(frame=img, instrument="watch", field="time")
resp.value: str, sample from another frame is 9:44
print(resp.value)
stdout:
1:11
